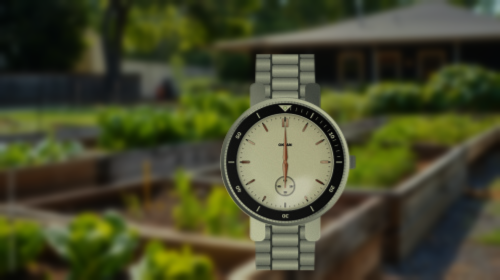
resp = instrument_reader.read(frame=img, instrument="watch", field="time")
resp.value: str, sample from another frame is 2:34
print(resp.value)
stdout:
6:00
